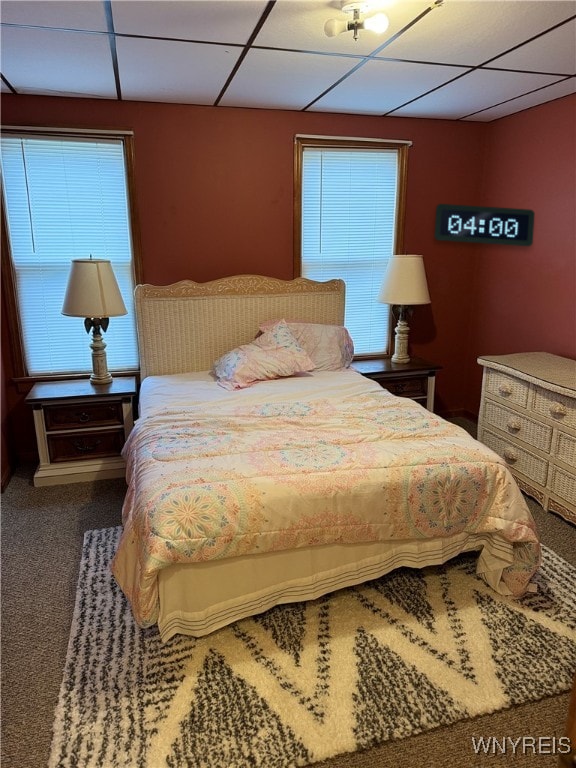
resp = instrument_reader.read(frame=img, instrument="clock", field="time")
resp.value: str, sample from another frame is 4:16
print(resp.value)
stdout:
4:00
